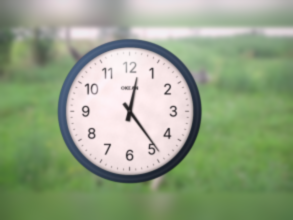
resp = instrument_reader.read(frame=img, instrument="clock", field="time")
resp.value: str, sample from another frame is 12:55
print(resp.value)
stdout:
12:24
